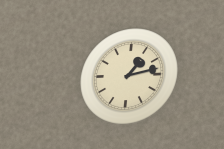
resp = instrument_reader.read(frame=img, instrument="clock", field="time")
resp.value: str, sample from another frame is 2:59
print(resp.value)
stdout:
1:13
